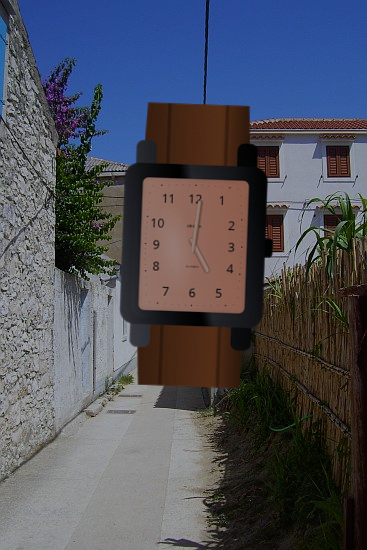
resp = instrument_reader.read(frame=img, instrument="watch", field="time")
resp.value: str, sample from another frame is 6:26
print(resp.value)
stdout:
5:01
